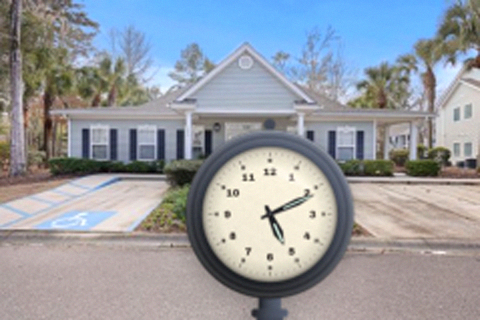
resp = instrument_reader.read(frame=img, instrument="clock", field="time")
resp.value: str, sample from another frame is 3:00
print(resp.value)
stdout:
5:11
